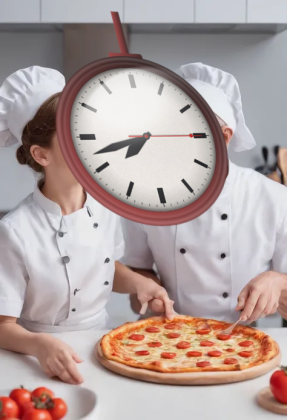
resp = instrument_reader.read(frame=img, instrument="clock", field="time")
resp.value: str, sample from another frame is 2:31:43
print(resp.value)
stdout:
7:42:15
